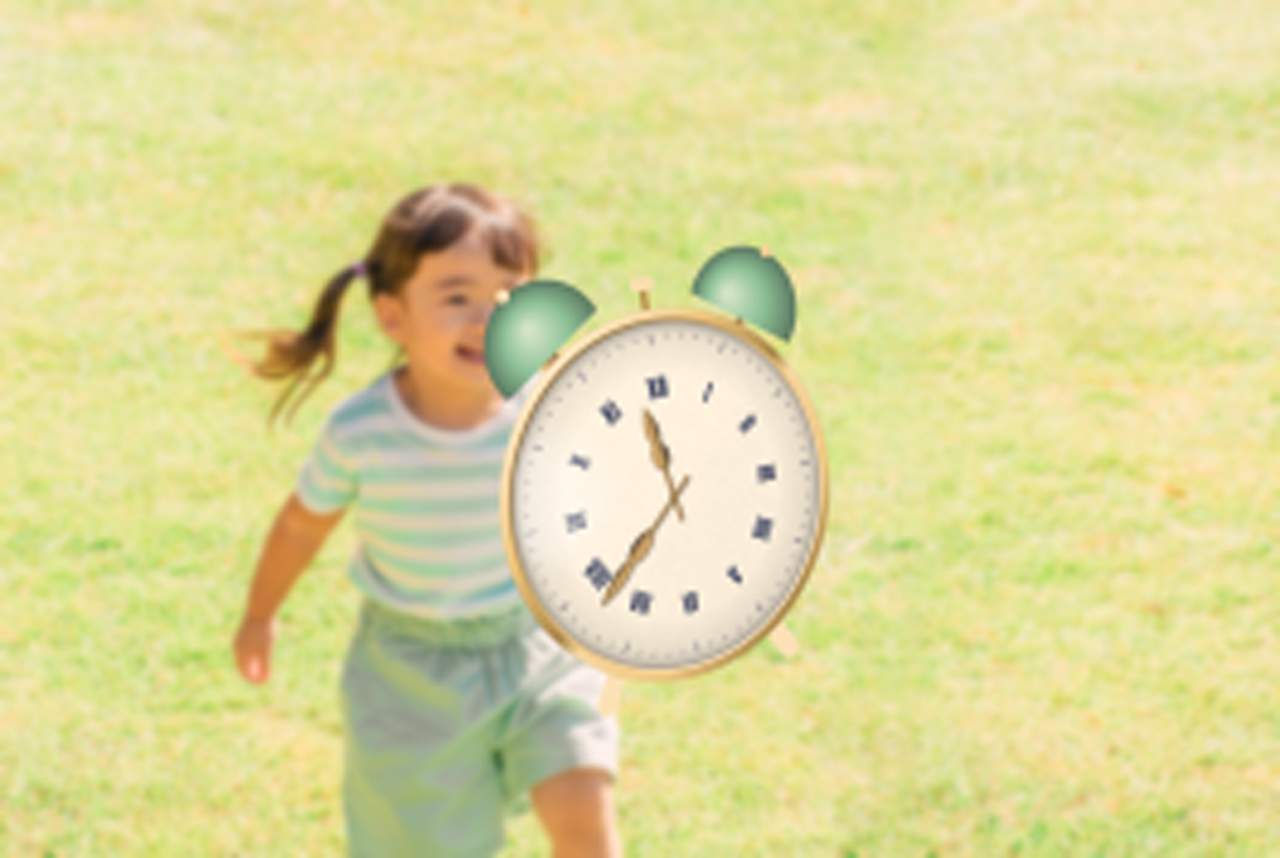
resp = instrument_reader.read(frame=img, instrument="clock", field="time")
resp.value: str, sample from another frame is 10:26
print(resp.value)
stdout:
11:38
